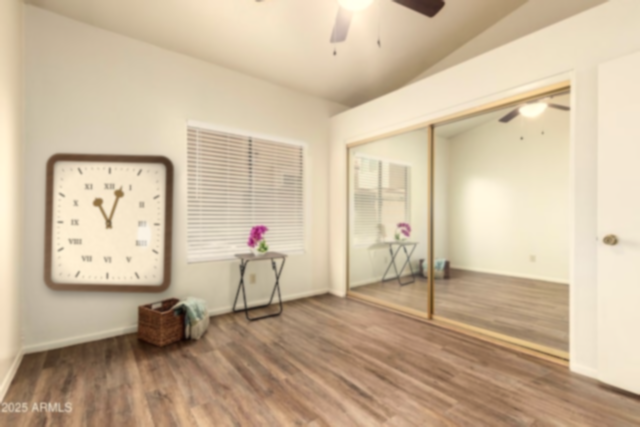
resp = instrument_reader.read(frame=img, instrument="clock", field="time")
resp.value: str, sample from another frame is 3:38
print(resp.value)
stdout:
11:03
